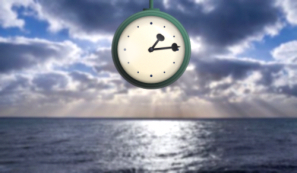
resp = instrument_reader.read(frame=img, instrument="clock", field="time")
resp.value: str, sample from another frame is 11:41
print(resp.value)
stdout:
1:14
